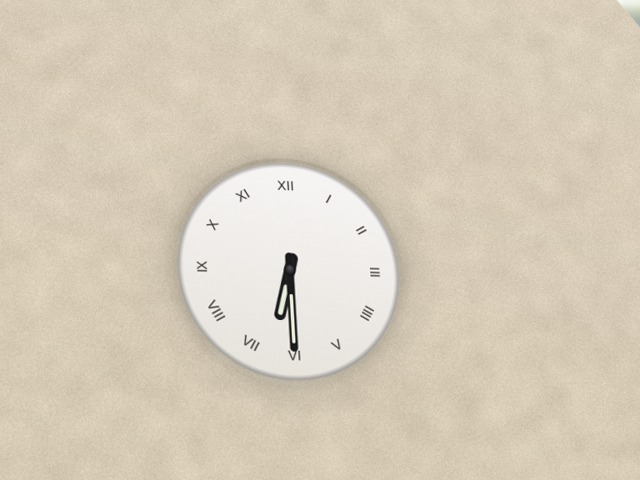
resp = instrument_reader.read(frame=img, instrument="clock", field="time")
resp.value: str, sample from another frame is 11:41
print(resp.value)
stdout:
6:30
